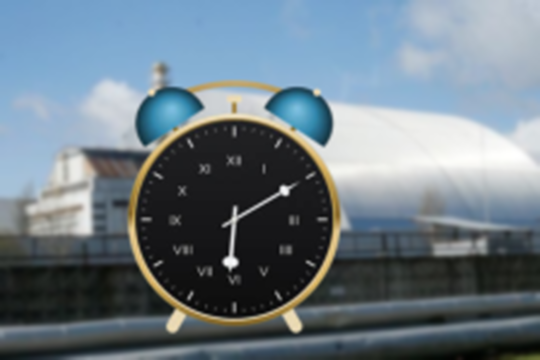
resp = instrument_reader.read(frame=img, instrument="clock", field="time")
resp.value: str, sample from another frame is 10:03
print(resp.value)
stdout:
6:10
